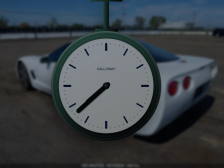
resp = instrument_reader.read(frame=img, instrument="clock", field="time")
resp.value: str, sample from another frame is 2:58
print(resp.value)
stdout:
7:38
